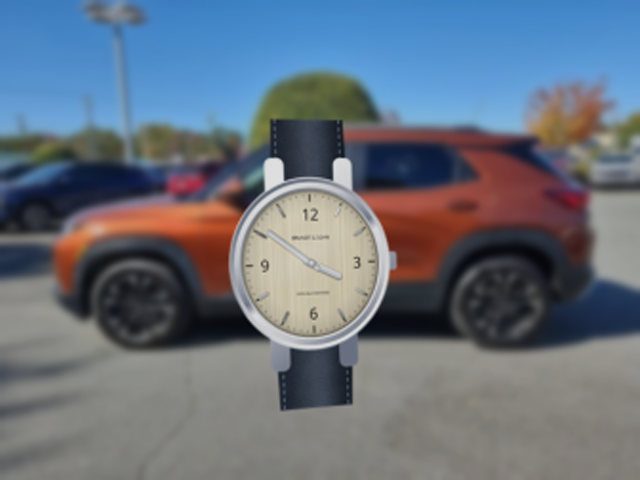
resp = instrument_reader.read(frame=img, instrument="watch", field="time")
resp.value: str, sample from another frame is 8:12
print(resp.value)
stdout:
3:51
